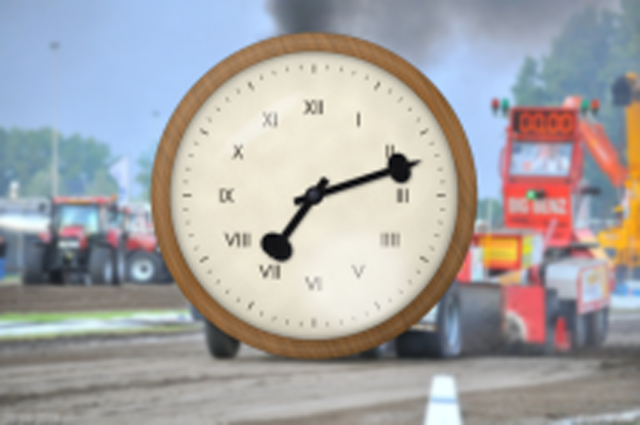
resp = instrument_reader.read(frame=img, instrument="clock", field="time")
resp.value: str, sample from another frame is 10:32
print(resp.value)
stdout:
7:12
